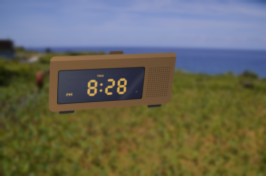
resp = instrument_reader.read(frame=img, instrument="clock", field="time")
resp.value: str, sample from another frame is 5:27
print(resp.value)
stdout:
8:28
